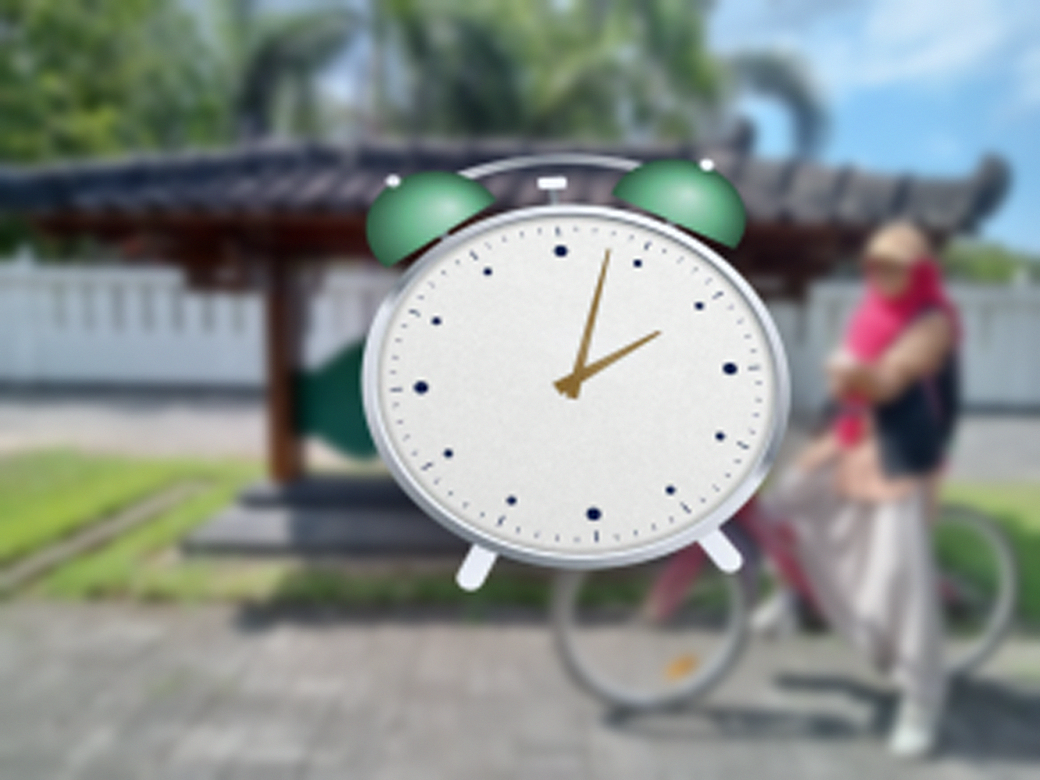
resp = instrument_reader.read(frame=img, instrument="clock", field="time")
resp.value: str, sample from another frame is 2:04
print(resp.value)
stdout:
2:03
